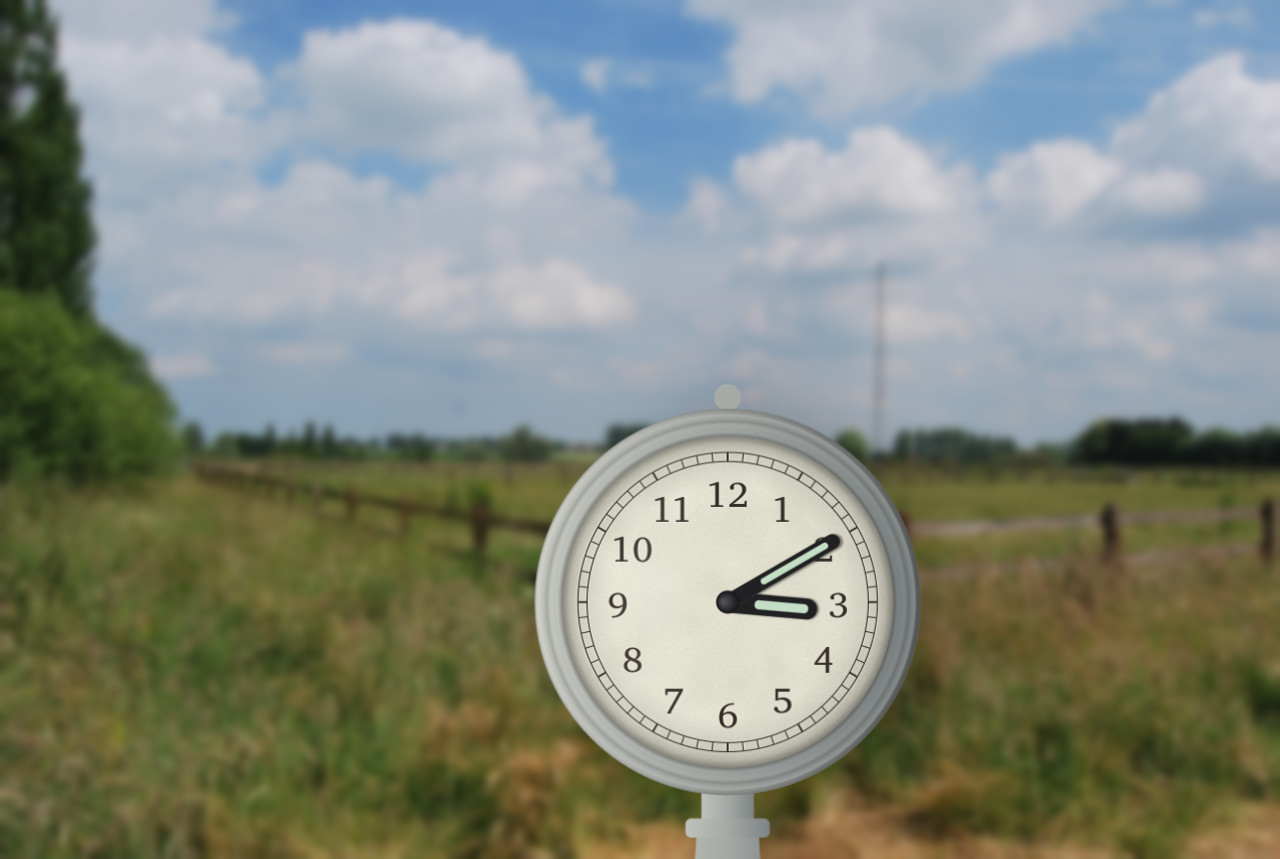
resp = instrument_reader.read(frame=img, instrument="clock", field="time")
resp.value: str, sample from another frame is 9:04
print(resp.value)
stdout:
3:10
